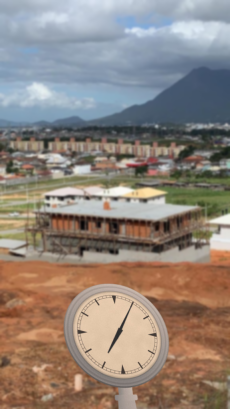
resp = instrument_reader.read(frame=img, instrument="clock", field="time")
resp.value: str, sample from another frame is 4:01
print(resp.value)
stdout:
7:05
